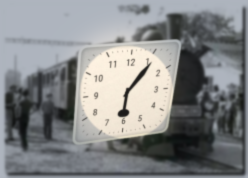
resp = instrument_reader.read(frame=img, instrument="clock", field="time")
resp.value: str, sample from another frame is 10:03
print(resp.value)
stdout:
6:06
